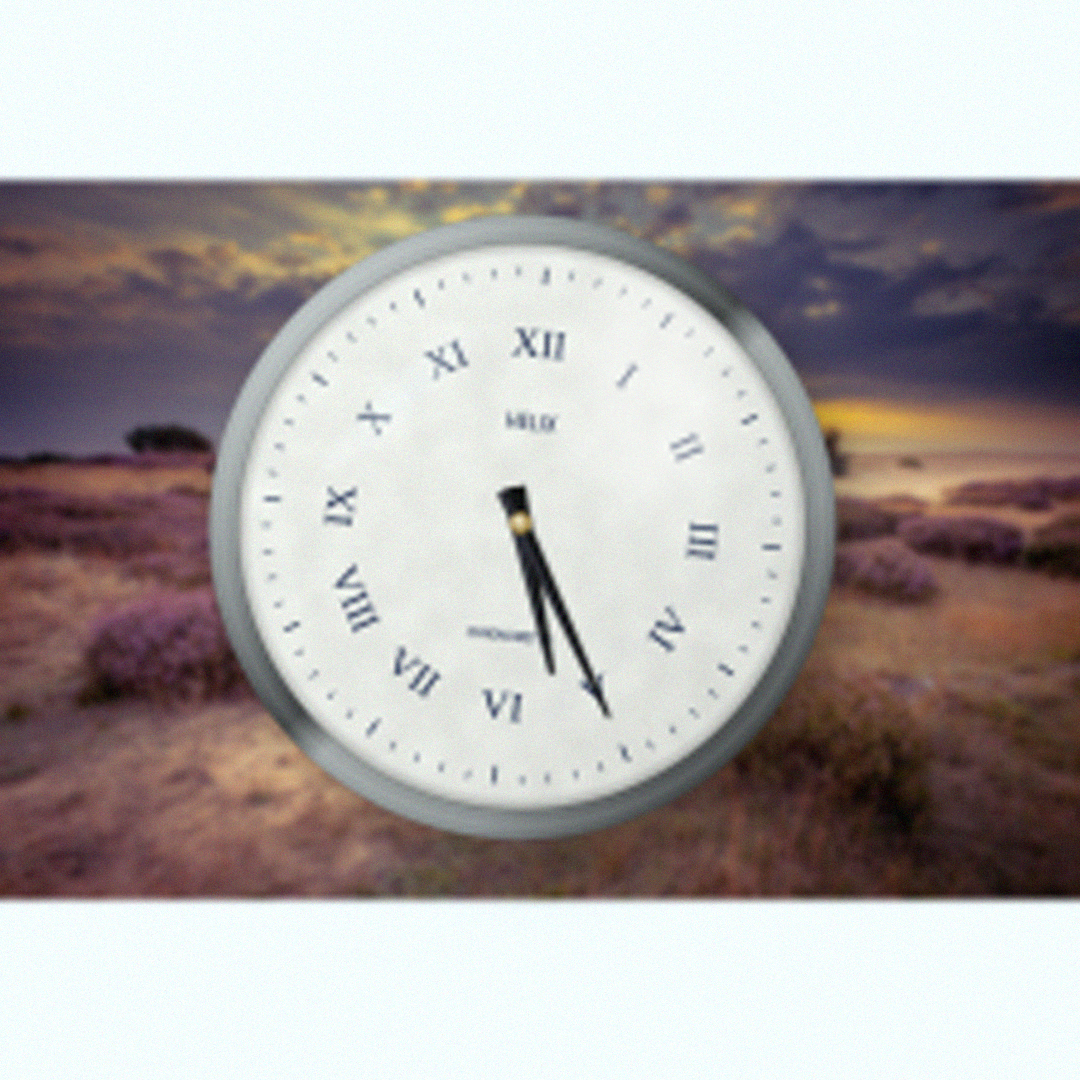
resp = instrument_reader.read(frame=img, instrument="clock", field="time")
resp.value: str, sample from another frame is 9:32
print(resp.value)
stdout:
5:25
